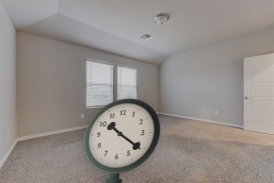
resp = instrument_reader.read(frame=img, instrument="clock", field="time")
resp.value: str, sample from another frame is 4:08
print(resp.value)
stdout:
10:21
